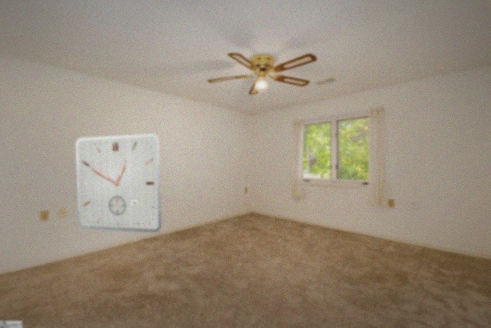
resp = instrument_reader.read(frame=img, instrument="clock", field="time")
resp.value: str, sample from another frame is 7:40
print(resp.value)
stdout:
12:50
